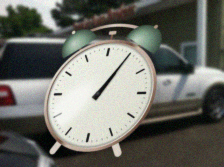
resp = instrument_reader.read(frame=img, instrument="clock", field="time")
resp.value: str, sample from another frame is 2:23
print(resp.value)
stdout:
1:05
